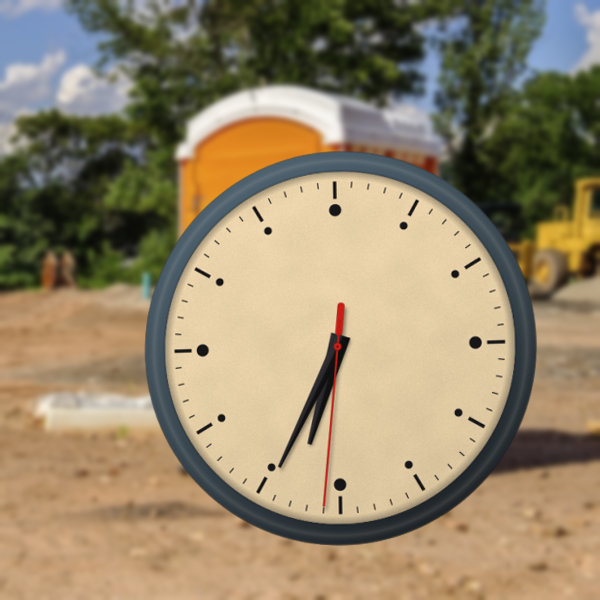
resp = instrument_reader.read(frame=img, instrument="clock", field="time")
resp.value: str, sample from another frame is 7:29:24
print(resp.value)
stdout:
6:34:31
